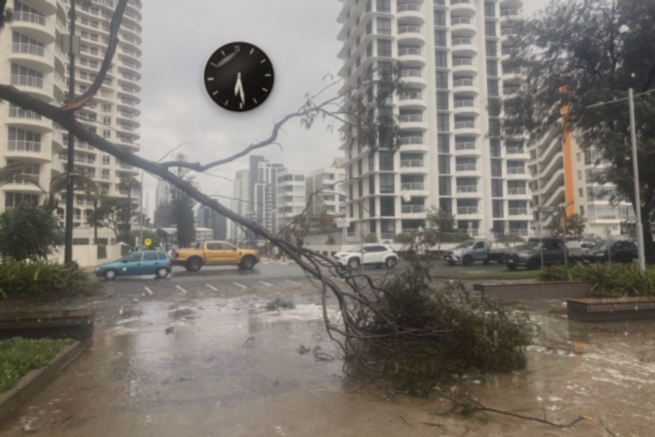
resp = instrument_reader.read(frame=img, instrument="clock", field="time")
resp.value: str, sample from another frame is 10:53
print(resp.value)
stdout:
6:29
